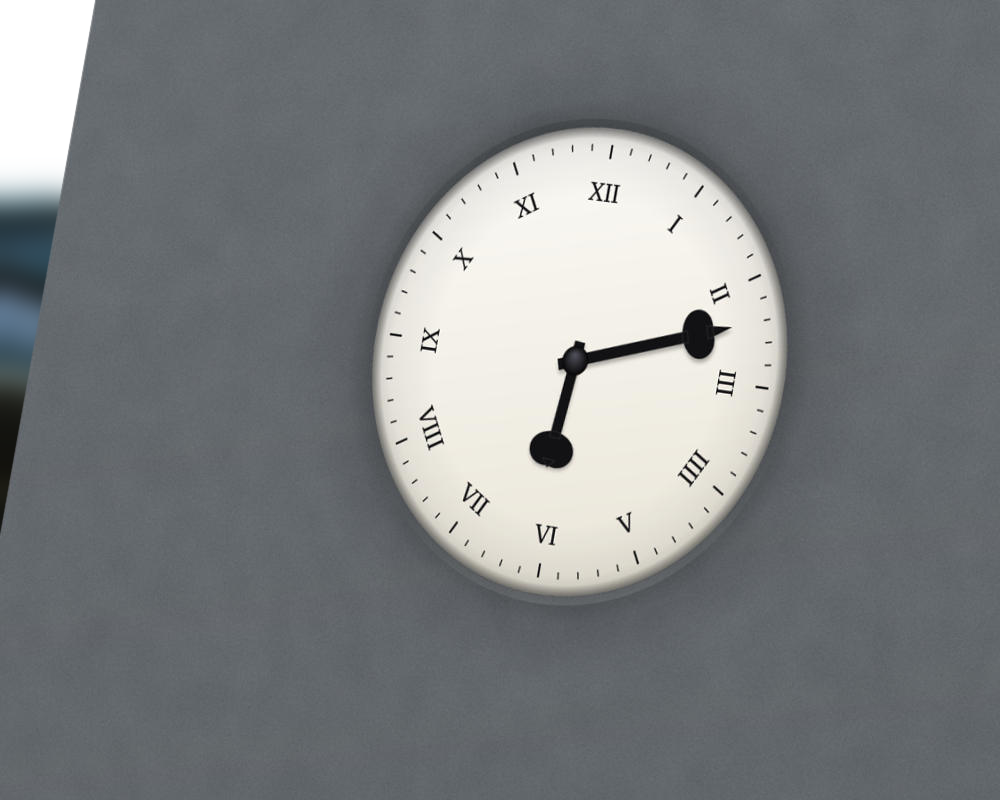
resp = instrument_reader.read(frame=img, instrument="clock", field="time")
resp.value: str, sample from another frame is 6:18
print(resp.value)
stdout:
6:12
